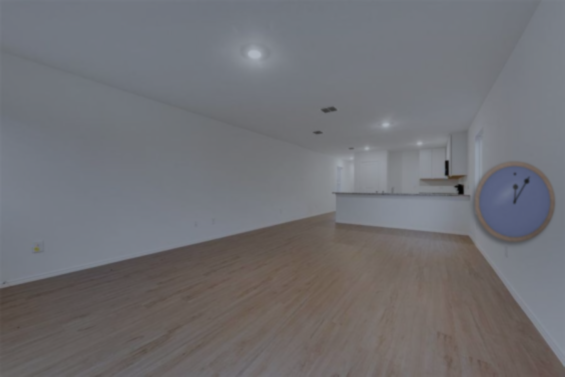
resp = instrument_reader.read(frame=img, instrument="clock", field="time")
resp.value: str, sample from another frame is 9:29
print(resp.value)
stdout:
12:05
